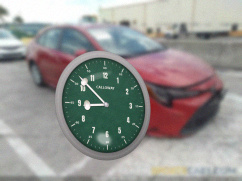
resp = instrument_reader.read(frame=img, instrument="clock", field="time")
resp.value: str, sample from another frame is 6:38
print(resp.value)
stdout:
8:52
